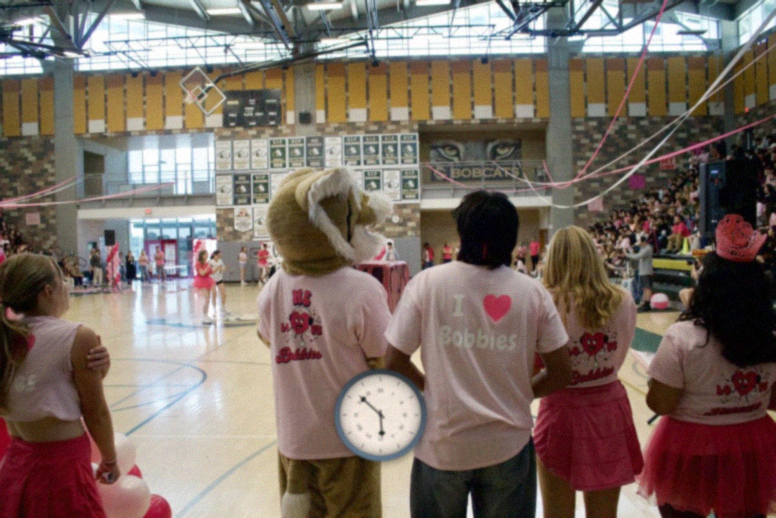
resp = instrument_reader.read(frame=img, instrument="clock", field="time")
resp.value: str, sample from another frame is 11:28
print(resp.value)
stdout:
5:52
